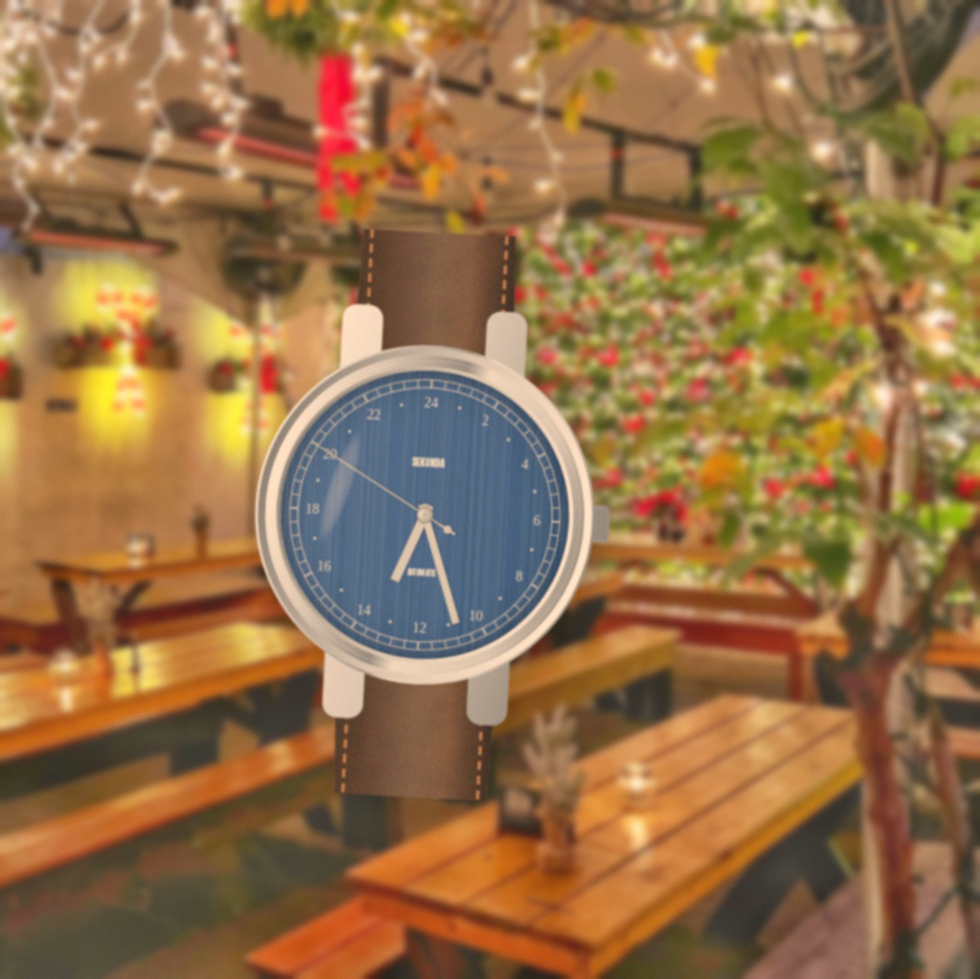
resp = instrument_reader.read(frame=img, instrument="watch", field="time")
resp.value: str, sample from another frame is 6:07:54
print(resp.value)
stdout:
13:26:50
